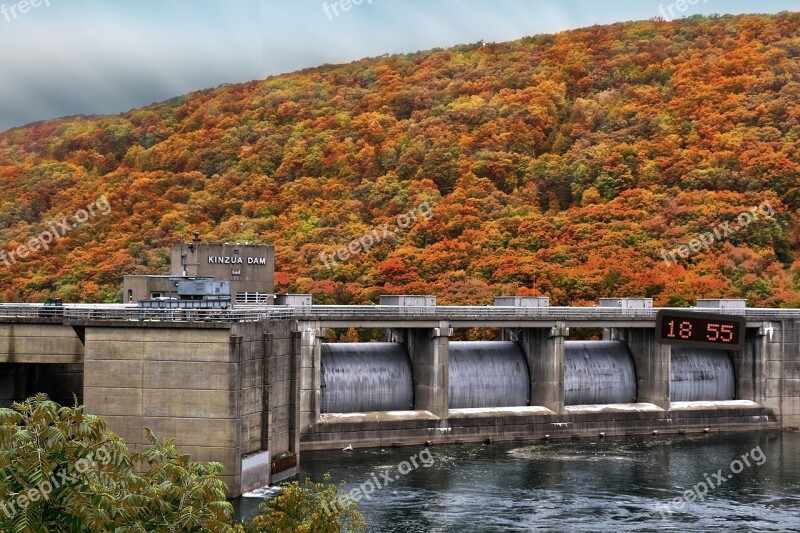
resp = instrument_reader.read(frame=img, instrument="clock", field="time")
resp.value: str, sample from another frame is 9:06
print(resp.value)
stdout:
18:55
